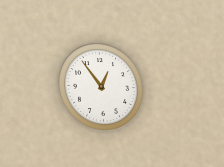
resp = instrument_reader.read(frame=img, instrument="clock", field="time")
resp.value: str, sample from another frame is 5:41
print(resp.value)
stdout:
12:54
